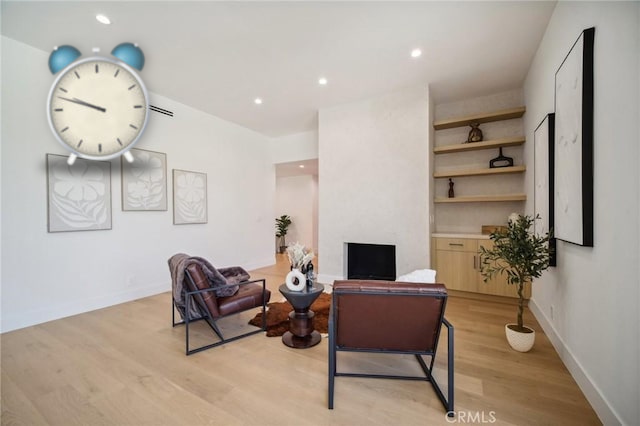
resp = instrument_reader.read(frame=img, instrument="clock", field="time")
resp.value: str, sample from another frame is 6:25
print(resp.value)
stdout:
9:48
